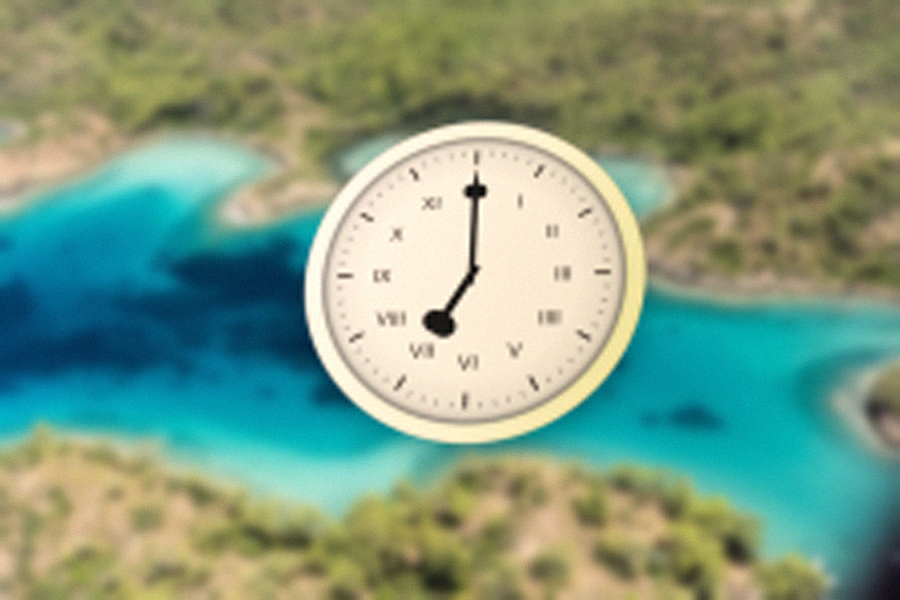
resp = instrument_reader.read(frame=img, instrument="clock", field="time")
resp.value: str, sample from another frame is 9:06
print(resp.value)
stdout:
7:00
